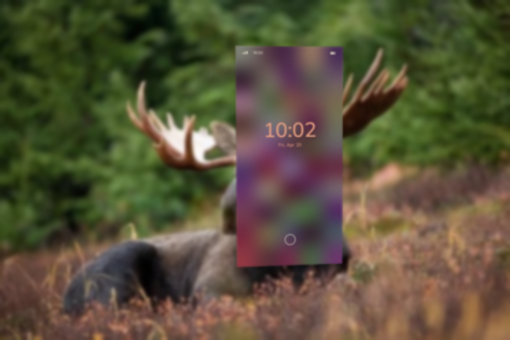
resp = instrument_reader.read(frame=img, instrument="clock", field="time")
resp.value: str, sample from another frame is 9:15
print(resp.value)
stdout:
10:02
